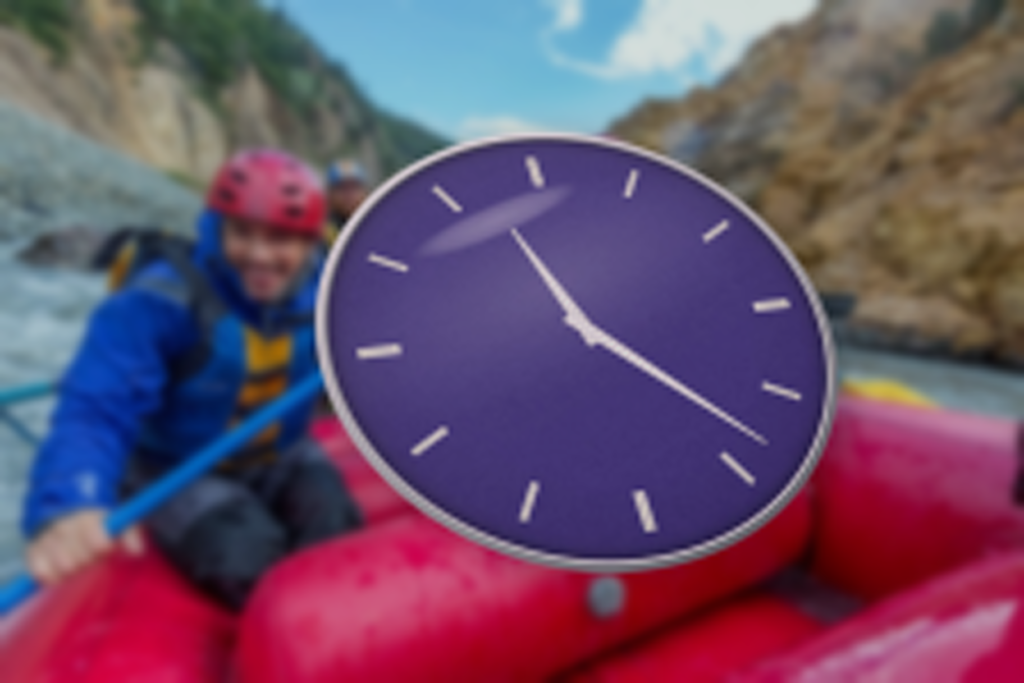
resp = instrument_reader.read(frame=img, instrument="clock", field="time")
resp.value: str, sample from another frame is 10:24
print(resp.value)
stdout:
11:23
